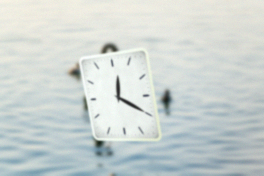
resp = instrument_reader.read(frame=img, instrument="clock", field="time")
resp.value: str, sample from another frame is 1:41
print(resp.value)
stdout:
12:20
